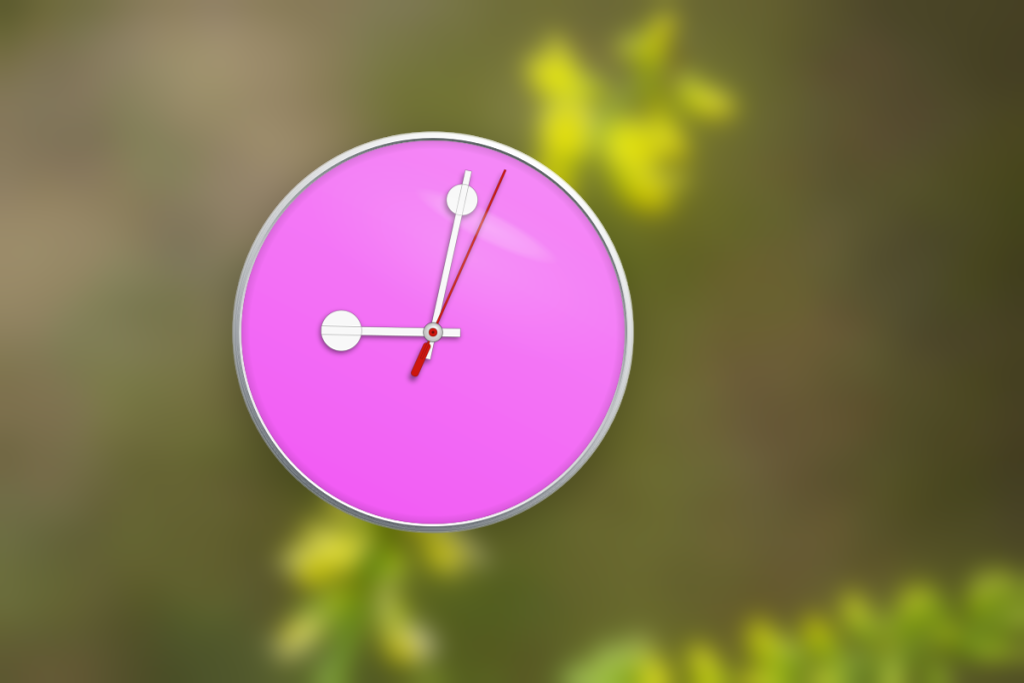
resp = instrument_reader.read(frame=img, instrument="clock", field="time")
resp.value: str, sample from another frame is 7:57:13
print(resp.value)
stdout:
9:02:04
